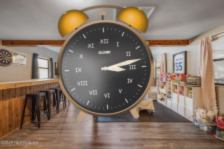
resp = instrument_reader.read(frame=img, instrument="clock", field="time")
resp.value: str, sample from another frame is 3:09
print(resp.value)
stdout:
3:13
